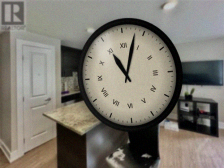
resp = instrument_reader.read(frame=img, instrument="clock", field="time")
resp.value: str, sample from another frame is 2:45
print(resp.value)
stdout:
11:03
